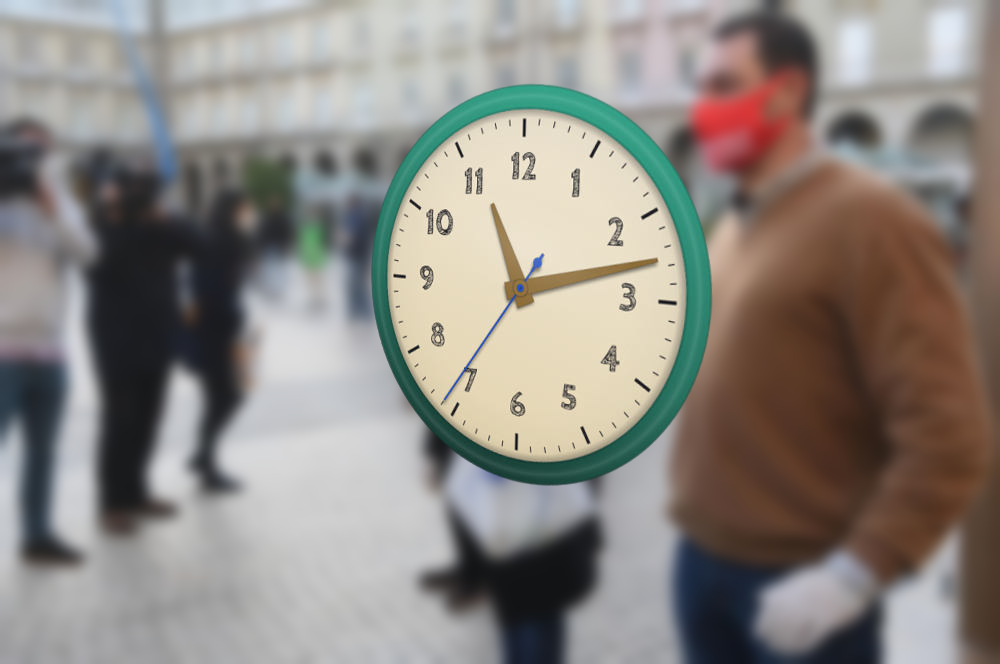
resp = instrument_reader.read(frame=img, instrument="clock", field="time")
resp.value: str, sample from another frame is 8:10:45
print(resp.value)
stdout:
11:12:36
